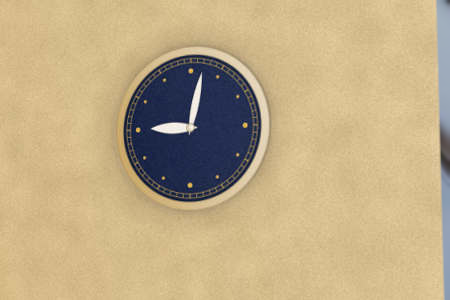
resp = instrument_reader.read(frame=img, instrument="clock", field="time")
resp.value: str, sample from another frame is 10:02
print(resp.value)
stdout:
9:02
